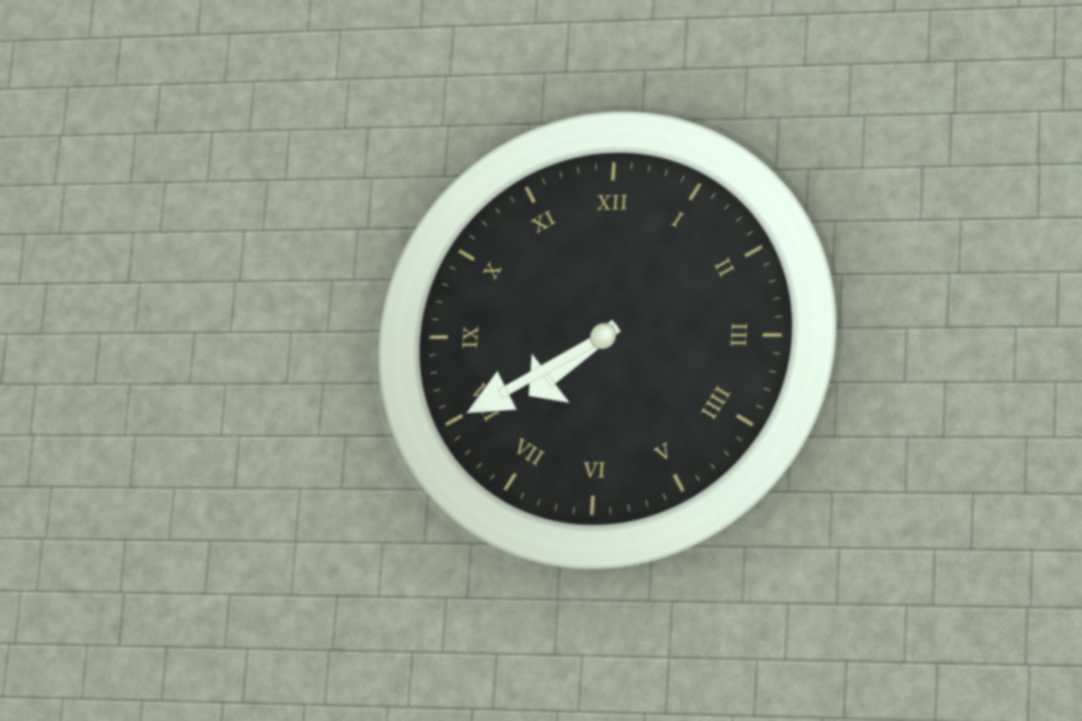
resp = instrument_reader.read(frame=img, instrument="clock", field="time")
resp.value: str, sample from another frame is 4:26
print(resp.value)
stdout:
7:40
